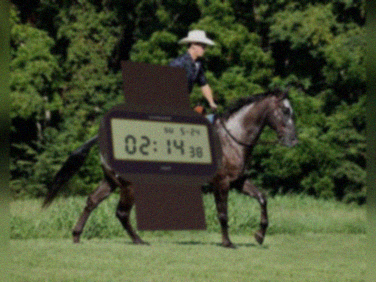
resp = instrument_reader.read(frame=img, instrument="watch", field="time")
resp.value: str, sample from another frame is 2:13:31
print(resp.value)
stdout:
2:14:38
